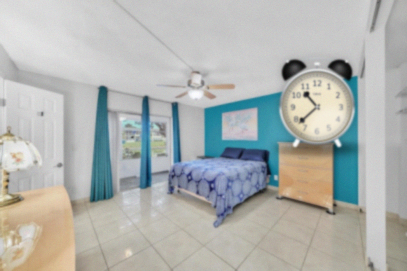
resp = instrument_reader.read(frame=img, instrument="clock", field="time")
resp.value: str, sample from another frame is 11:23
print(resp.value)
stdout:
10:38
